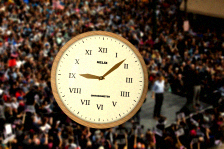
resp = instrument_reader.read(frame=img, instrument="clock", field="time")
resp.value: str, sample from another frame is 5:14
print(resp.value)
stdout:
9:08
